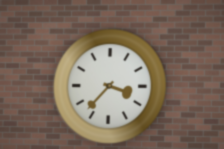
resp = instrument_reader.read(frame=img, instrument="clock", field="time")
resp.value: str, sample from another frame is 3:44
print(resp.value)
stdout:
3:37
